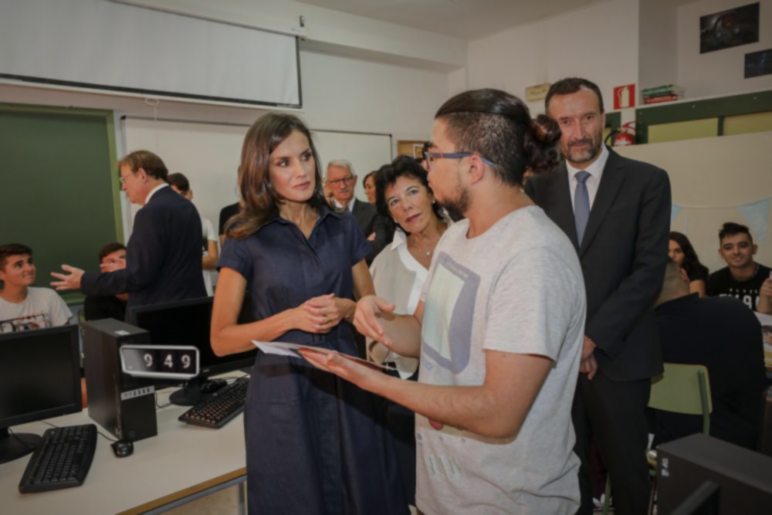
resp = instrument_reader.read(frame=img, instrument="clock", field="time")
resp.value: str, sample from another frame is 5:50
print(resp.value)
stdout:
9:49
